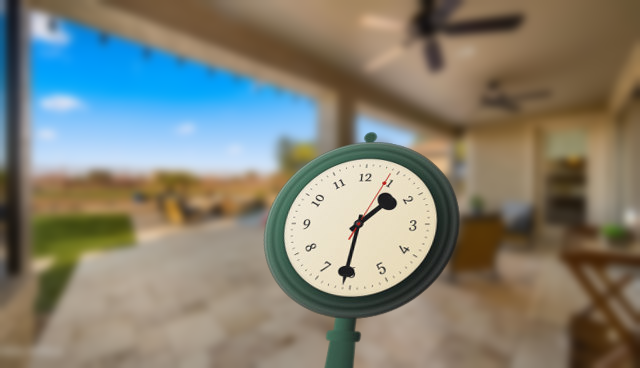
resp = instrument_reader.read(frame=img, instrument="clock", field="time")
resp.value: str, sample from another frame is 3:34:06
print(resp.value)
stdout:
1:31:04
